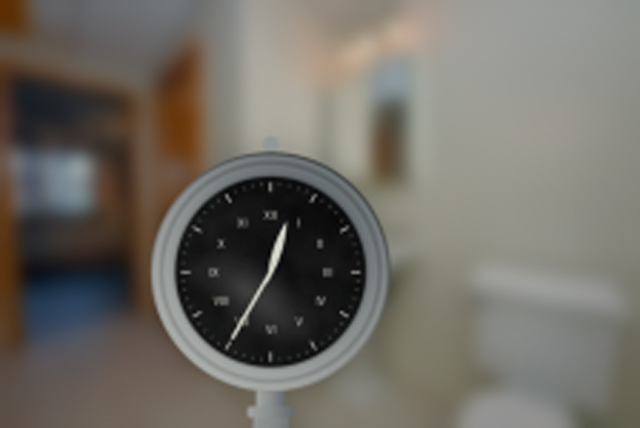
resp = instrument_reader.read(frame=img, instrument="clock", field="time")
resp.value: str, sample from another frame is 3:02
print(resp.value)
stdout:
12:35
